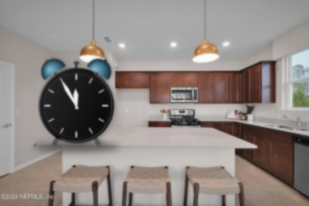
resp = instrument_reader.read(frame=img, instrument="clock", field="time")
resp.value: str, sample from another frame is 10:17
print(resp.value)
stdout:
11:55
